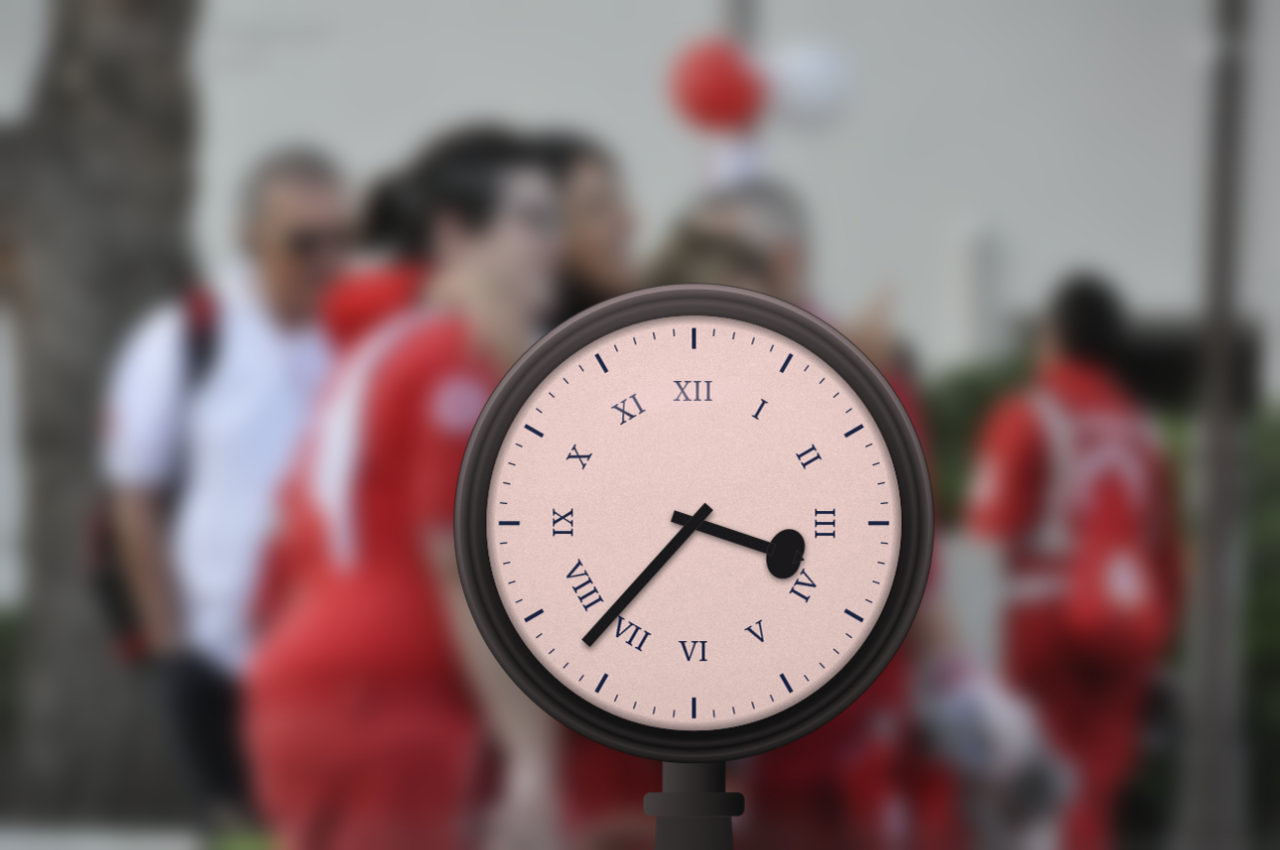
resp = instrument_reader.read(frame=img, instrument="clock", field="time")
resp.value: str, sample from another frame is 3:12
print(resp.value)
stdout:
3:37
